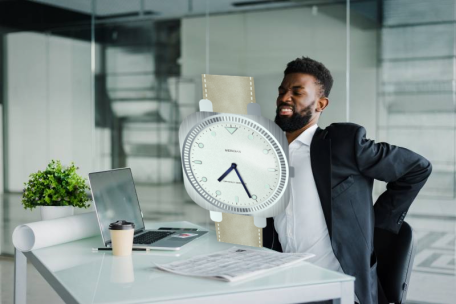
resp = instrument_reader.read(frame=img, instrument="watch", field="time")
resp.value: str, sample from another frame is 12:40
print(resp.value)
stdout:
7:26
